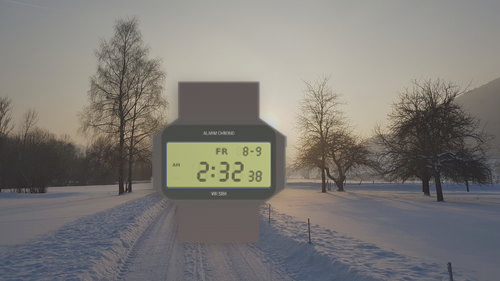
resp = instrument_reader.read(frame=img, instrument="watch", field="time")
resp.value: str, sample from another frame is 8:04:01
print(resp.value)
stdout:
2:32:38
